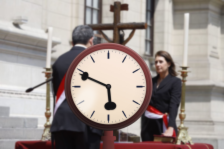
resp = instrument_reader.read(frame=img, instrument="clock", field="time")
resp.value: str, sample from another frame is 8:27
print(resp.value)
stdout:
5:49
